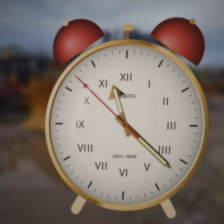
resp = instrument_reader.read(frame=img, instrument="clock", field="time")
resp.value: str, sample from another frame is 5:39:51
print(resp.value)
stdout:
11:21:52
